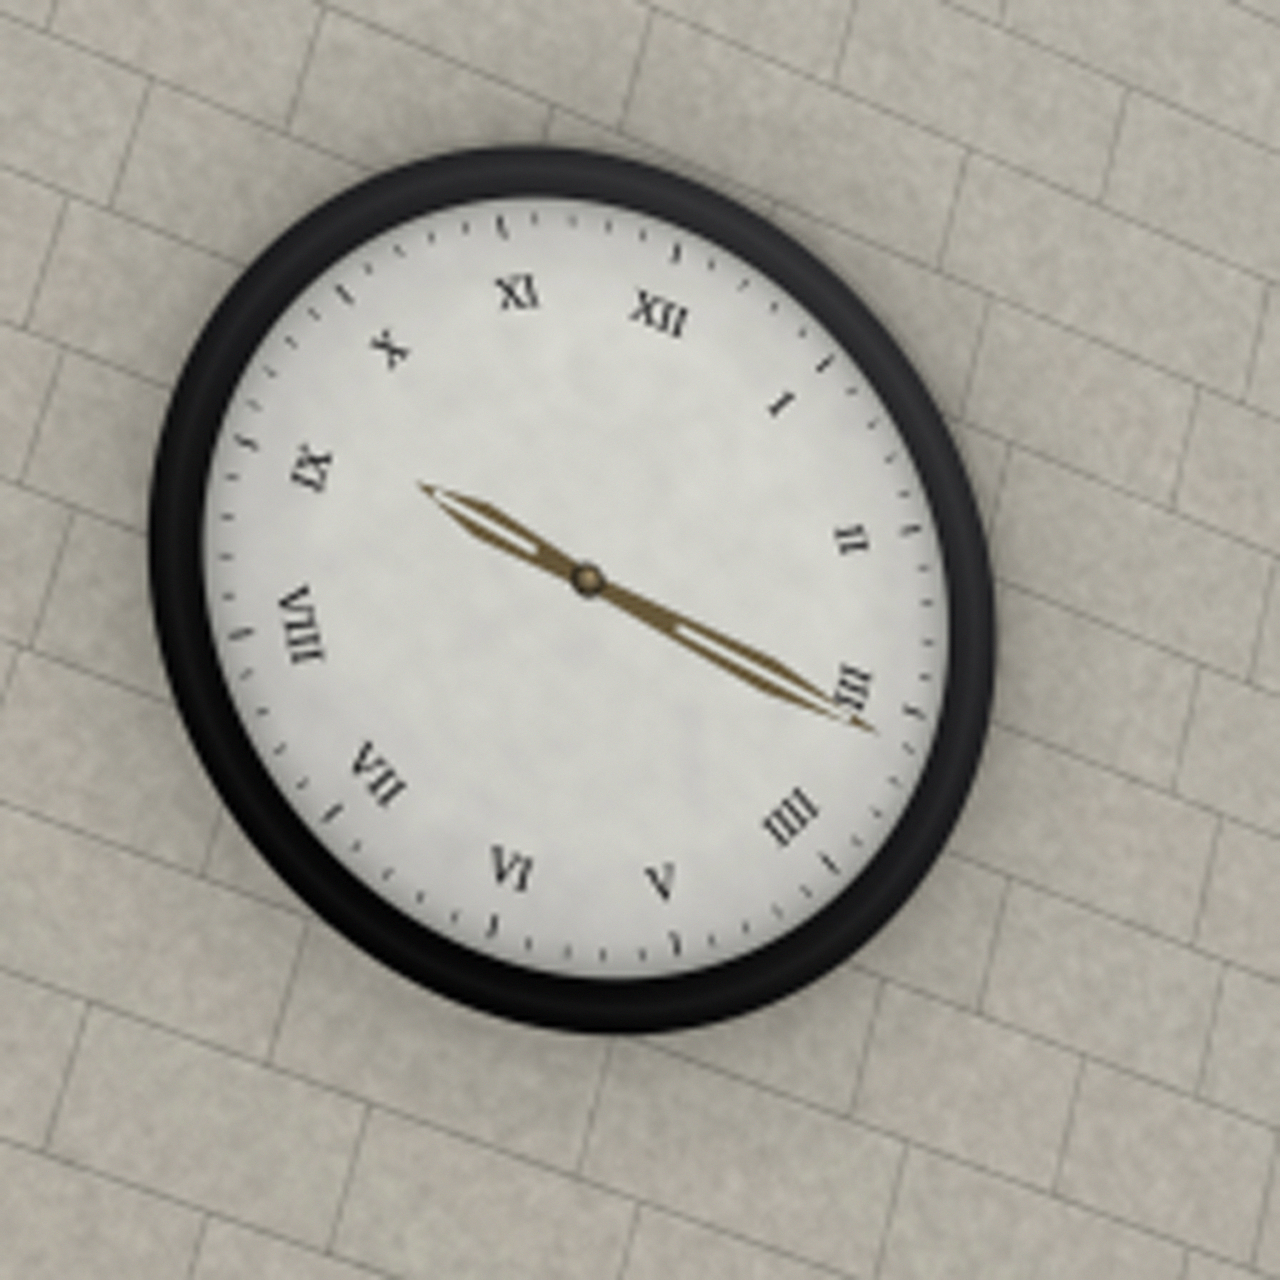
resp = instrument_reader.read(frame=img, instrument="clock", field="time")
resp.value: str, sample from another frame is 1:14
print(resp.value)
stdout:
9:16
